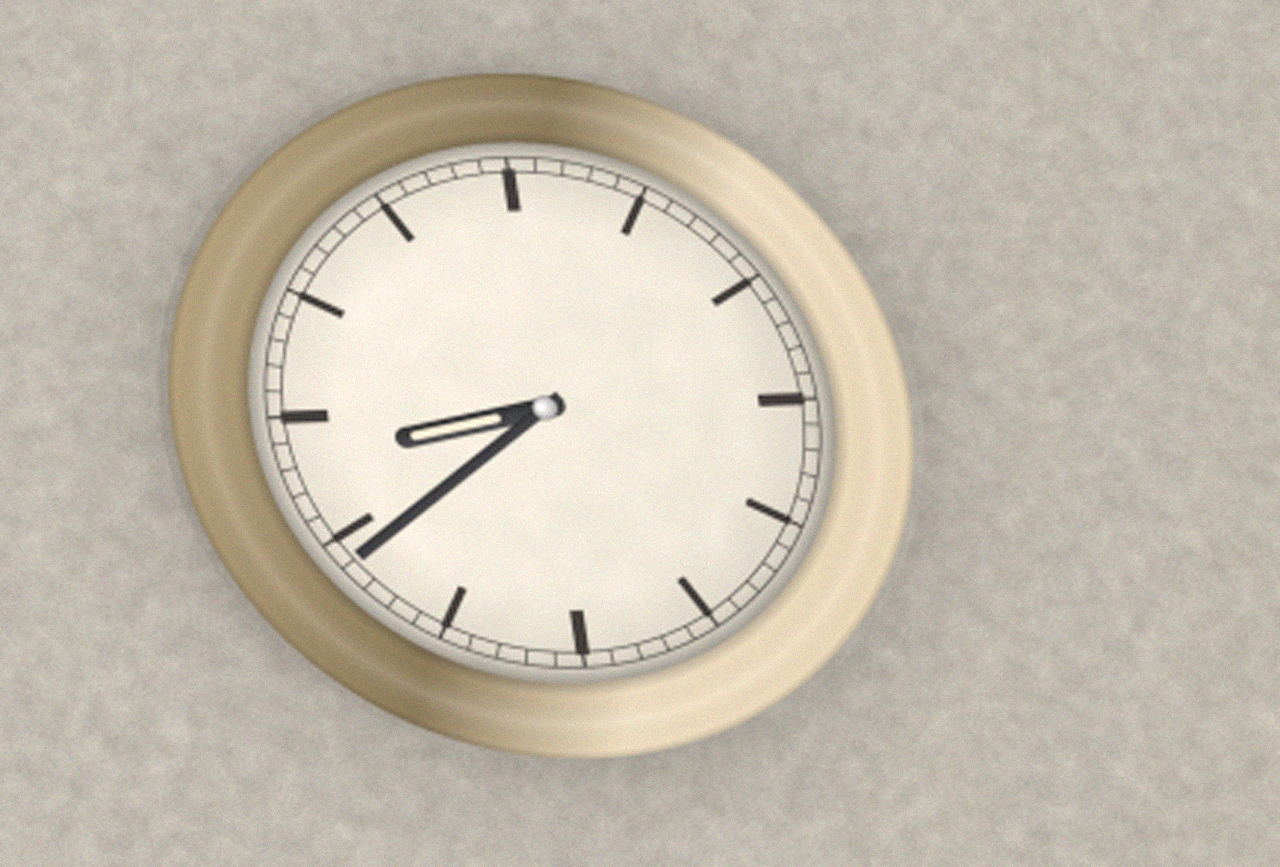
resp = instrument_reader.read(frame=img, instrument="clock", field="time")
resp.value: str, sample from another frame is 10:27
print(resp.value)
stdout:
8:39
